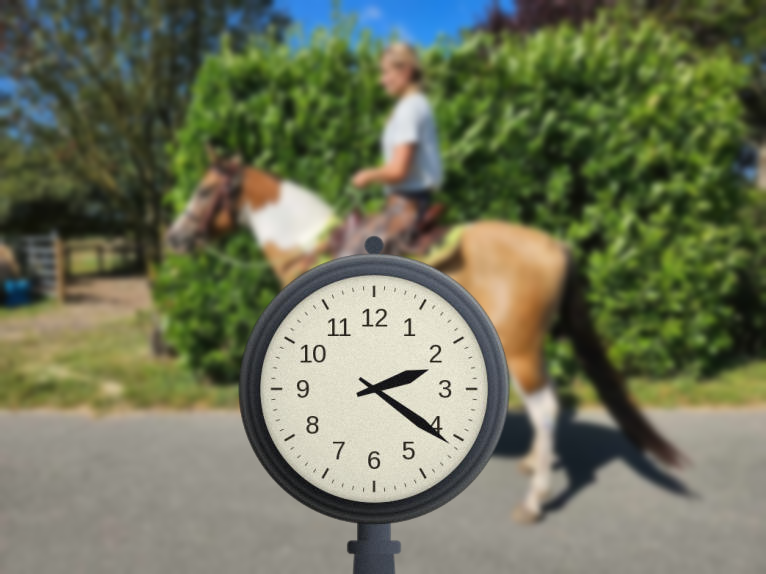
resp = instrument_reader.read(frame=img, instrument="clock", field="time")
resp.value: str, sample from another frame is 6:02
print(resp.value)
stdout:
2:21
